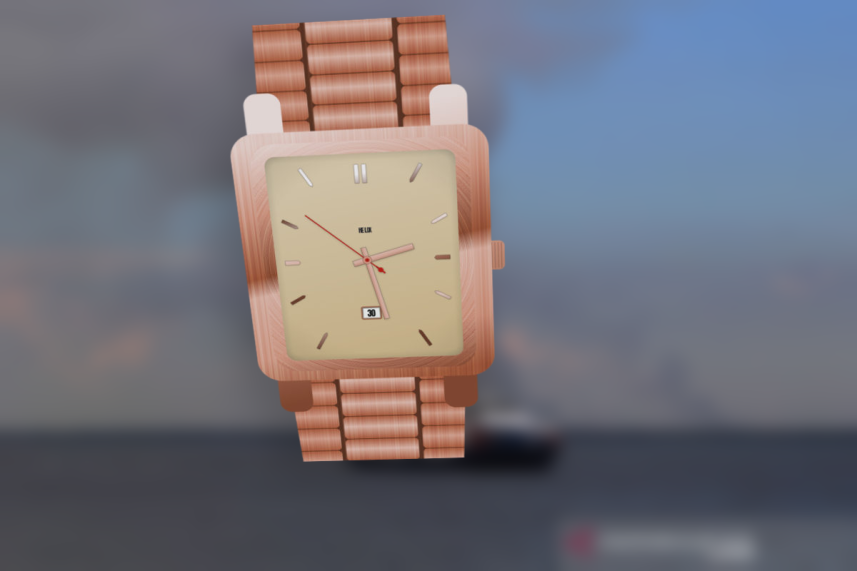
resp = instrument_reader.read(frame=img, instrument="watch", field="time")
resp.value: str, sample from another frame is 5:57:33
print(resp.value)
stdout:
2:27:52
